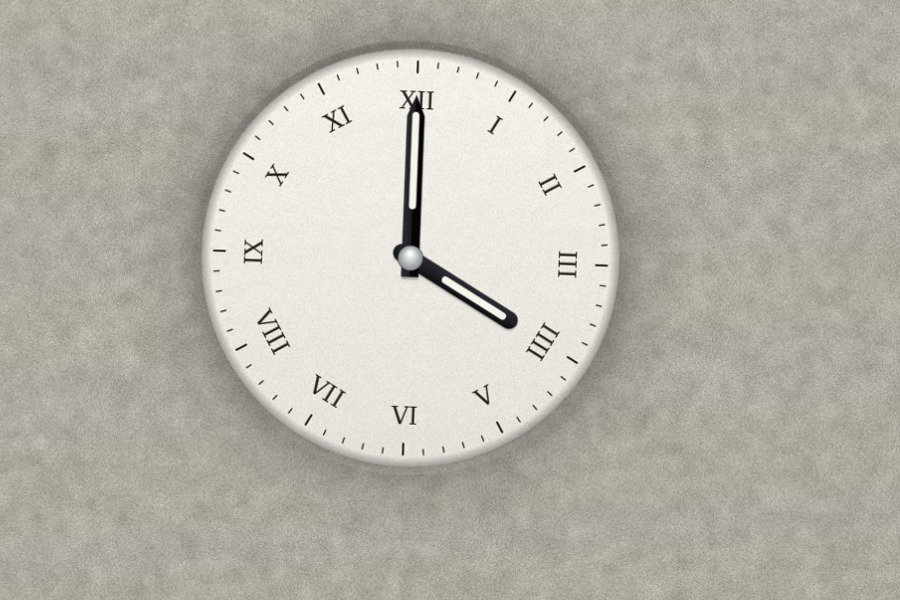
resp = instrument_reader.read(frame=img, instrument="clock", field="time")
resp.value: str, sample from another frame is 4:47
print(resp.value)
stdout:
4:00
